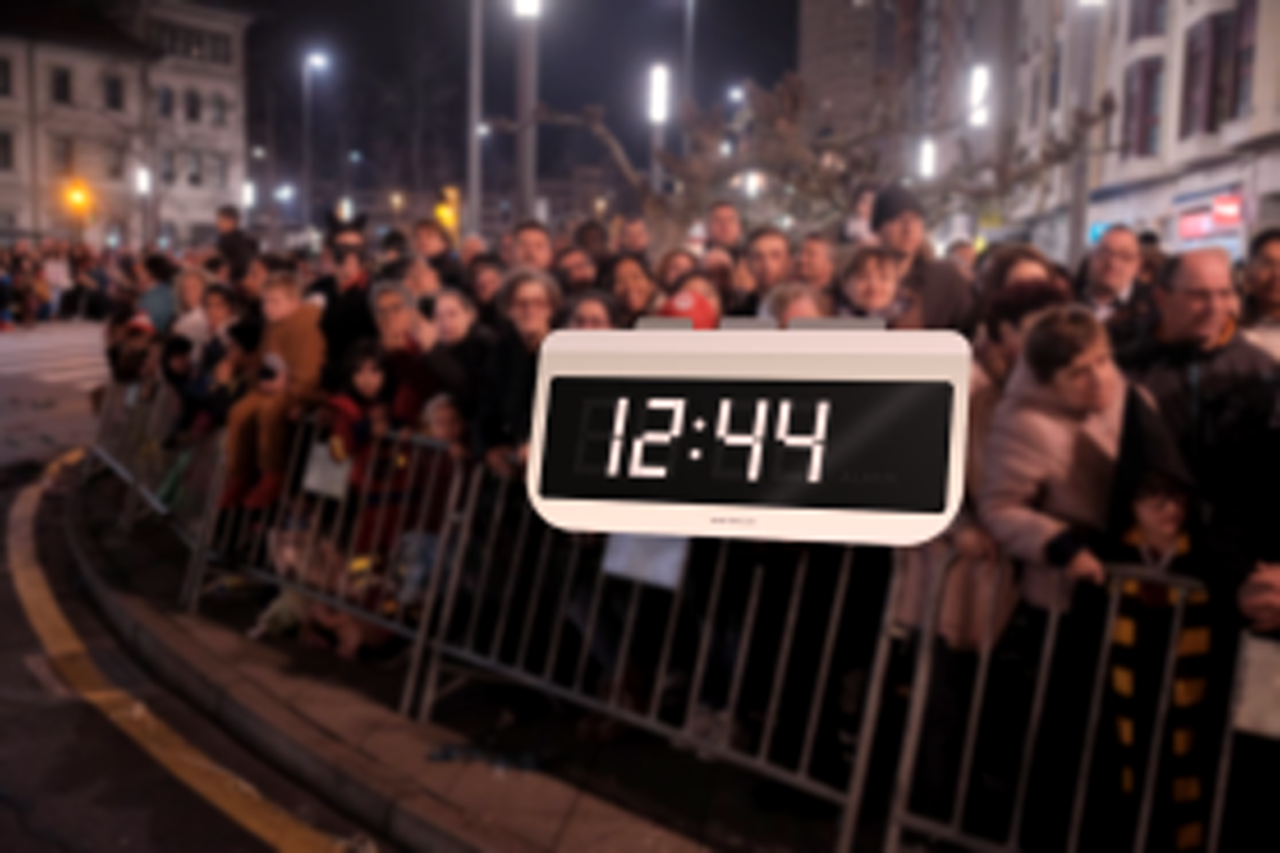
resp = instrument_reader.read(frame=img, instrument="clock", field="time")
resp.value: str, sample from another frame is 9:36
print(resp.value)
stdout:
12:44
